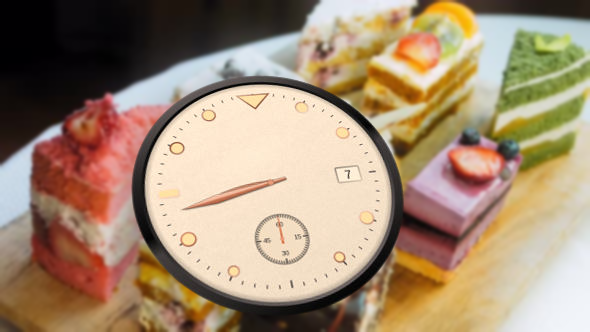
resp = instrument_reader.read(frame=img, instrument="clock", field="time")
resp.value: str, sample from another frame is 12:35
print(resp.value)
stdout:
8:43
